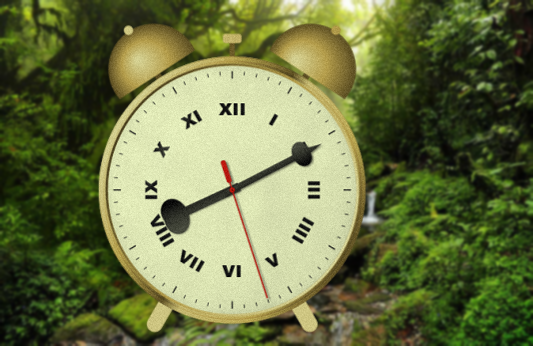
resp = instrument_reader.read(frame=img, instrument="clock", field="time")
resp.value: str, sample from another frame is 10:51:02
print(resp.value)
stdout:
8:10:27
